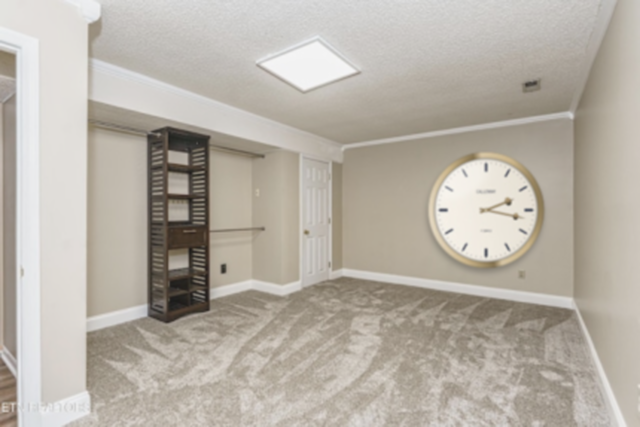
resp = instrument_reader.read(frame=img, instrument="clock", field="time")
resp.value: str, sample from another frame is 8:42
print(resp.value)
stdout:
2:17
